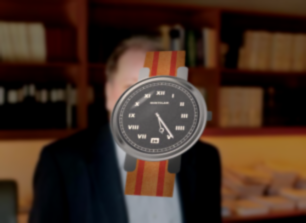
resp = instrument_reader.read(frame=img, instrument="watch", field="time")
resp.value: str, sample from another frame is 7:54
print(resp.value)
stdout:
5:24
